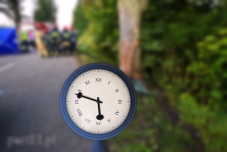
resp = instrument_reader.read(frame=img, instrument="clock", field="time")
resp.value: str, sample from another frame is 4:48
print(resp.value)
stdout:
5:48
